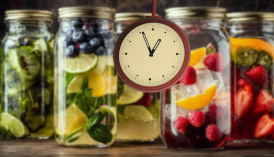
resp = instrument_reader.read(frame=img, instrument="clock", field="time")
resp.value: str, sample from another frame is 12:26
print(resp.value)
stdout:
12:56
